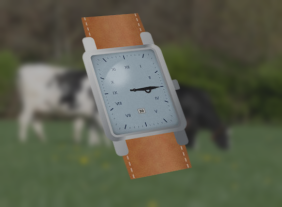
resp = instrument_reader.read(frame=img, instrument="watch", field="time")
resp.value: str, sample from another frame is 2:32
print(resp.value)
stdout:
3:15
